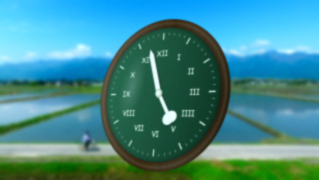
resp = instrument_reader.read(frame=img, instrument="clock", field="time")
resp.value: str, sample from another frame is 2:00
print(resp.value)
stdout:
4:57
